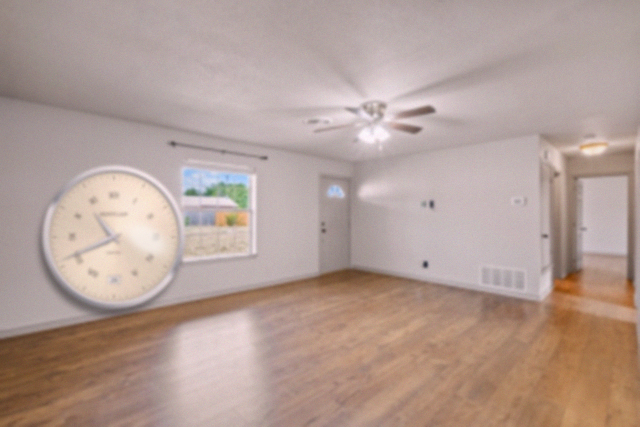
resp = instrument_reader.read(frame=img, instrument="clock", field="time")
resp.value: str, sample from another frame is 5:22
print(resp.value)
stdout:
10:41
